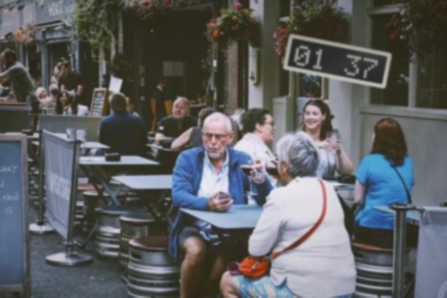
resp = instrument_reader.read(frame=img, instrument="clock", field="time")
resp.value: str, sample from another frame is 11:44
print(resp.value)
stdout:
1:37
